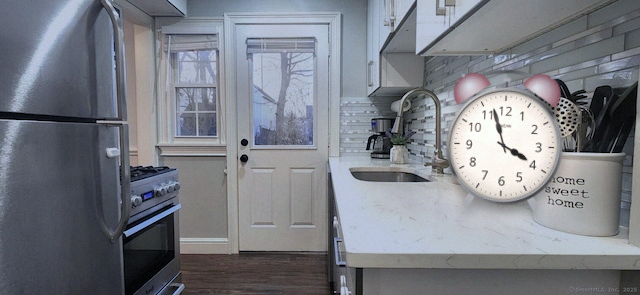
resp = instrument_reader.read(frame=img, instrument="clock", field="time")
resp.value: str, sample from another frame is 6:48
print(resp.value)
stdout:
3:57
